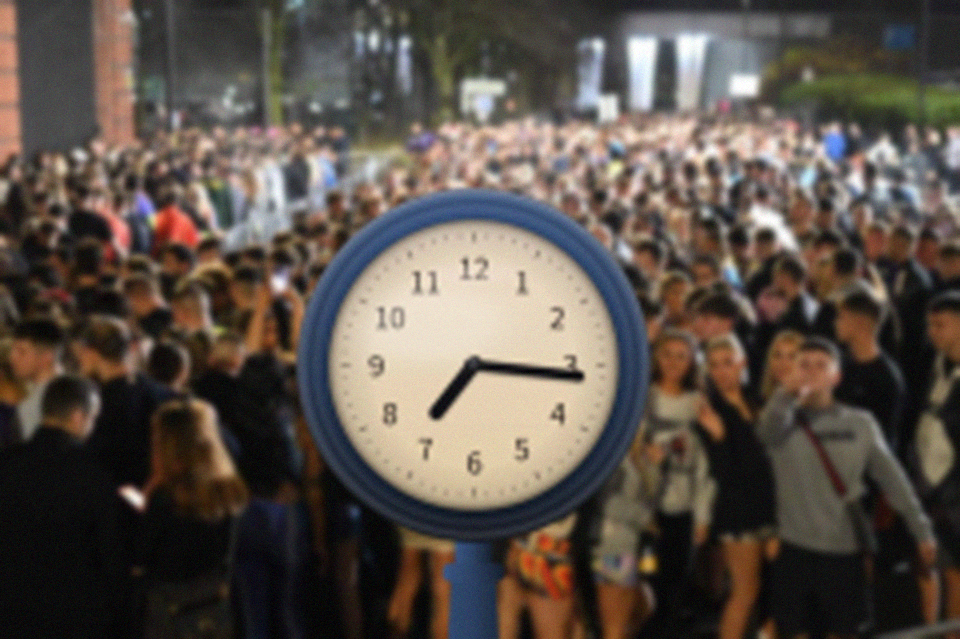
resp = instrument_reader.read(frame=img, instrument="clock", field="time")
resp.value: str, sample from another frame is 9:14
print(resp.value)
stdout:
7:16
